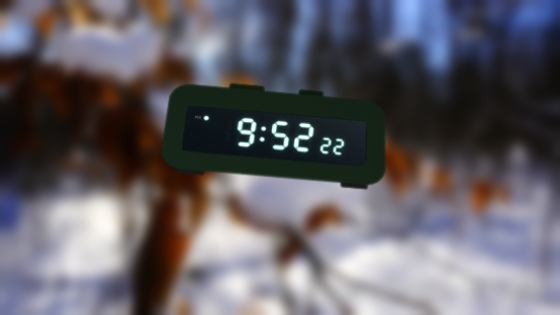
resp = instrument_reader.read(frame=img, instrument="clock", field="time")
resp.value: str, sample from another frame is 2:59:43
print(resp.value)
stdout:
9:52:22
